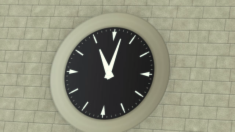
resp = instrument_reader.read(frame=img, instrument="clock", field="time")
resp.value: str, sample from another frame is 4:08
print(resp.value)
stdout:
11:02
